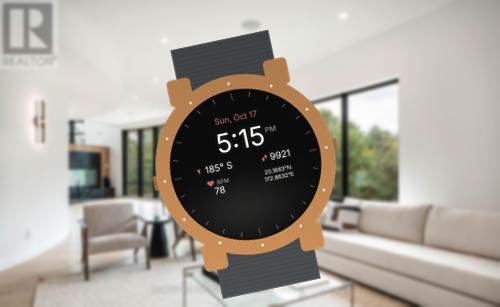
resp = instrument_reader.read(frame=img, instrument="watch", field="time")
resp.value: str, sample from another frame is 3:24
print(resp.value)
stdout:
5:15
